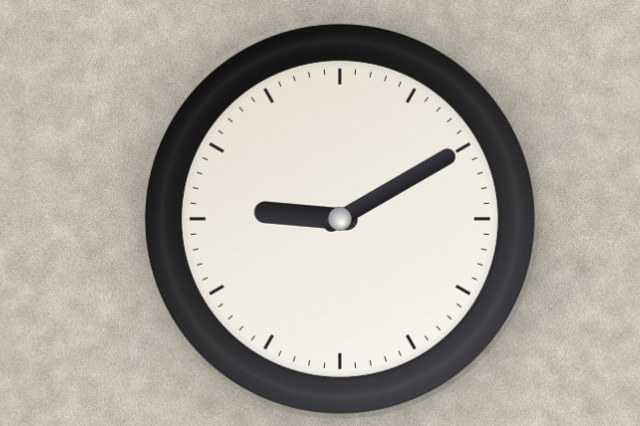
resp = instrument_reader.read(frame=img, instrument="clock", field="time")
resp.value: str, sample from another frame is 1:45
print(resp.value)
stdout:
9:10
